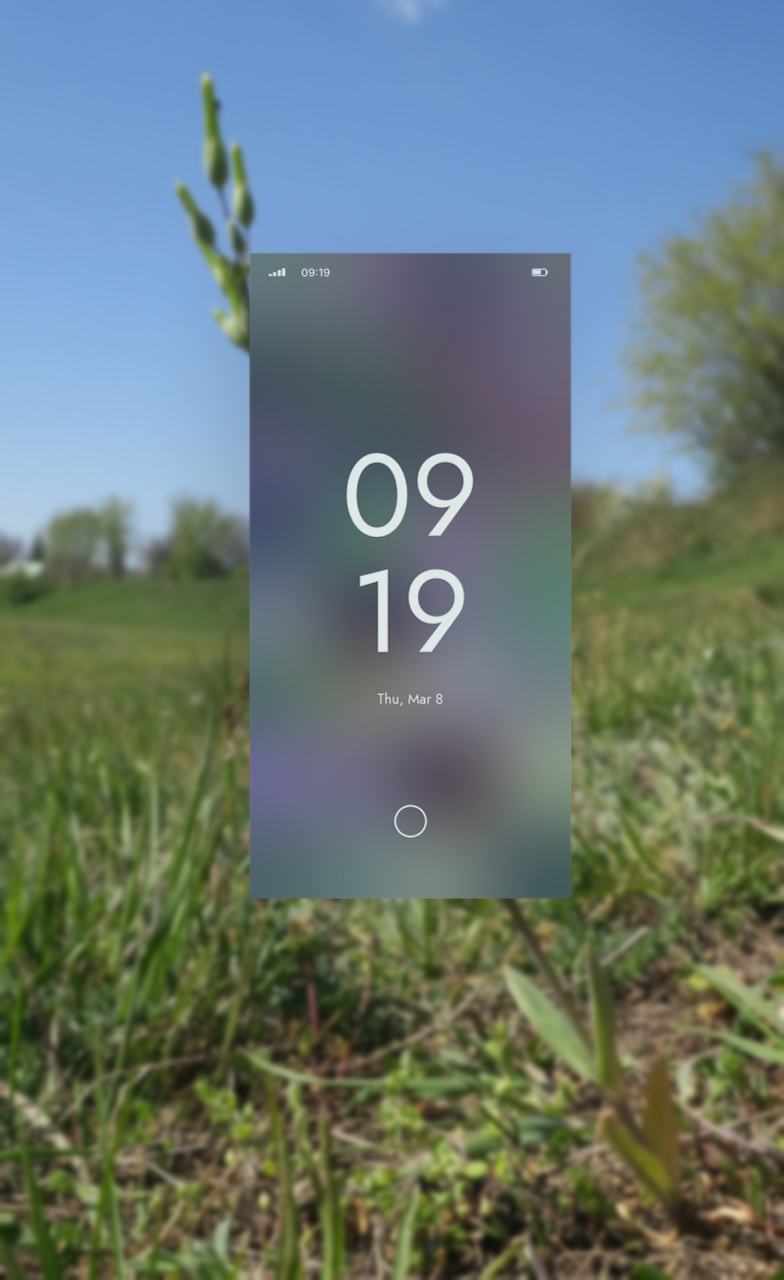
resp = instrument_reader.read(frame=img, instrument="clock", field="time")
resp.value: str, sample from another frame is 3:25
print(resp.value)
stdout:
9:19
